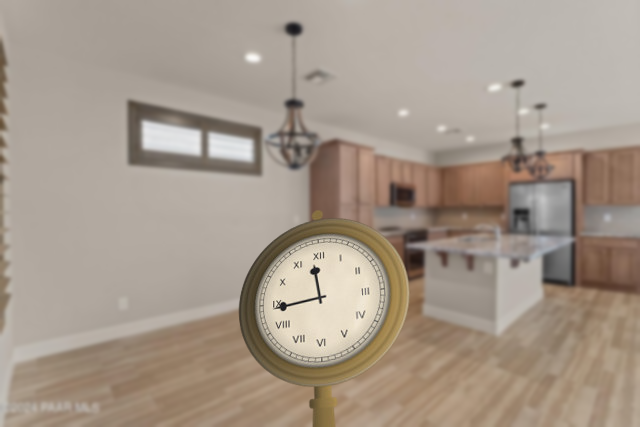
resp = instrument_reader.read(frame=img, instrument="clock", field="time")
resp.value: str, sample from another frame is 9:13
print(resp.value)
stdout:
11:44
